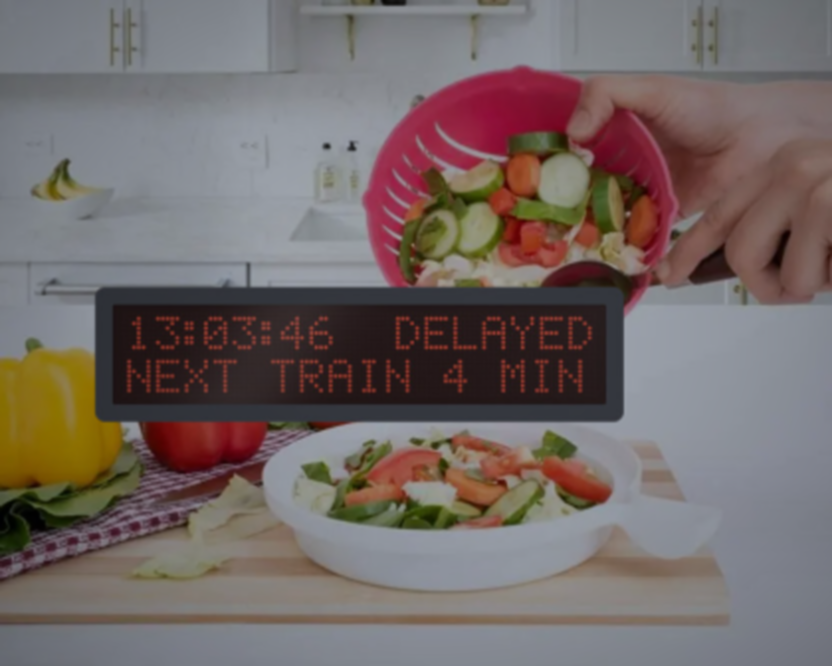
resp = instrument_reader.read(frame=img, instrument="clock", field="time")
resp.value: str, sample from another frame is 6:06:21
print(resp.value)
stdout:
13:03:46
